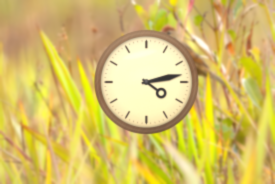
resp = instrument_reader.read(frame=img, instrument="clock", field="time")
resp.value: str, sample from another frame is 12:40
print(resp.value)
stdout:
4:13
